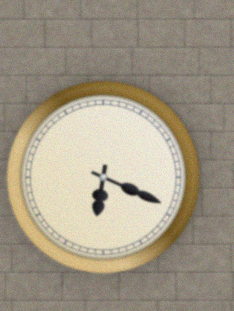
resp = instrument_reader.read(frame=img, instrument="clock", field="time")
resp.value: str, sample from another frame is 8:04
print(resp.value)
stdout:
6:19
